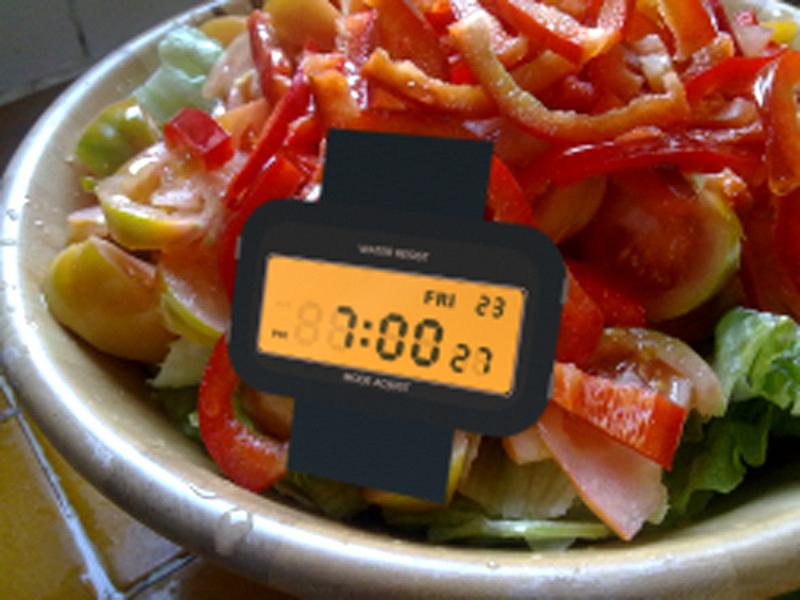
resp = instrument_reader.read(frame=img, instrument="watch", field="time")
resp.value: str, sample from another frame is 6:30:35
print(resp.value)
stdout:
7:00:27
